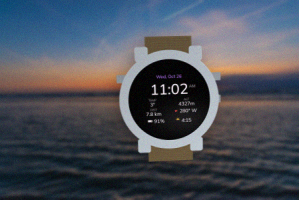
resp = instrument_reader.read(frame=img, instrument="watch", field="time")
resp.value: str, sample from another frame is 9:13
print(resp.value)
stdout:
11:02
